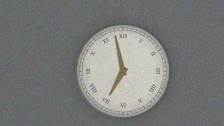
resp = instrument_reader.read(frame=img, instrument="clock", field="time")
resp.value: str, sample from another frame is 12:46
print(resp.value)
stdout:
6:58
